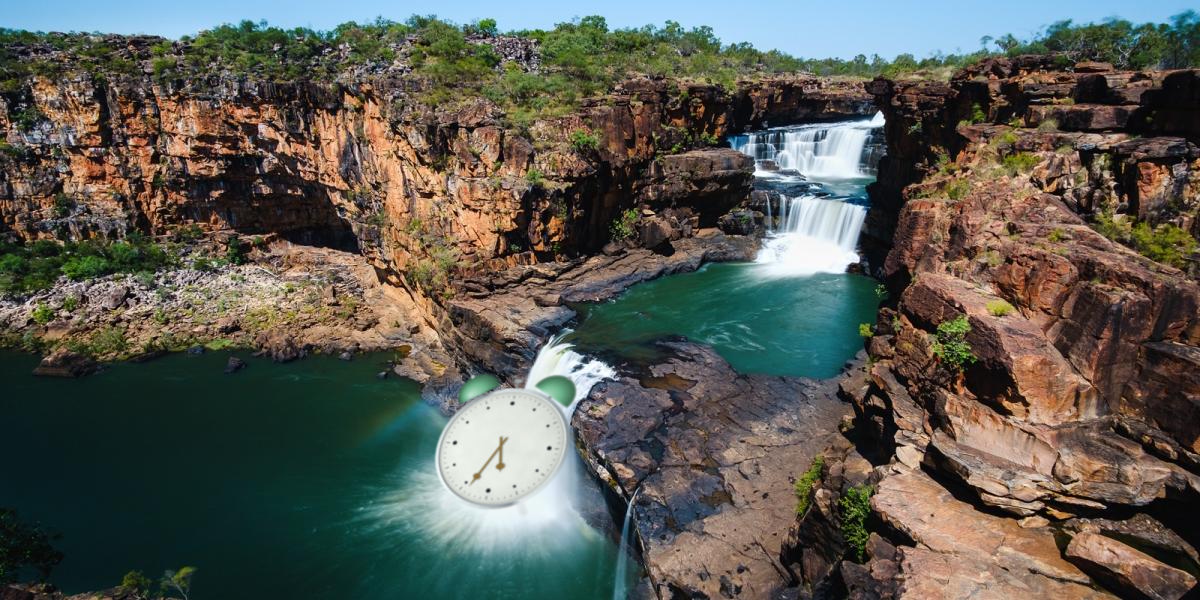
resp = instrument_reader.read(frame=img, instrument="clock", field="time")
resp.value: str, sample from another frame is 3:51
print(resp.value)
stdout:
5:34
